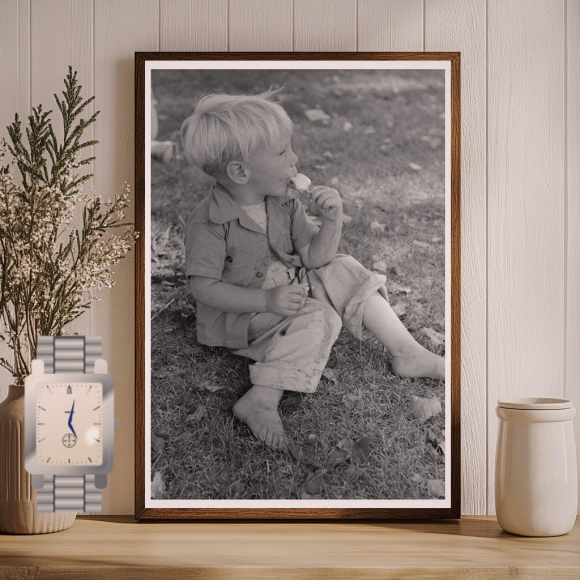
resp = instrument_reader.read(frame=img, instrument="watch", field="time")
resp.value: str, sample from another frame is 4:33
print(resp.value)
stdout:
5:02
